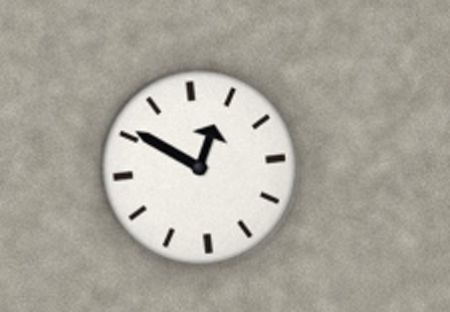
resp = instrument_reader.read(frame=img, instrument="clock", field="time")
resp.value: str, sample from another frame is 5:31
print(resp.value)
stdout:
12:51
